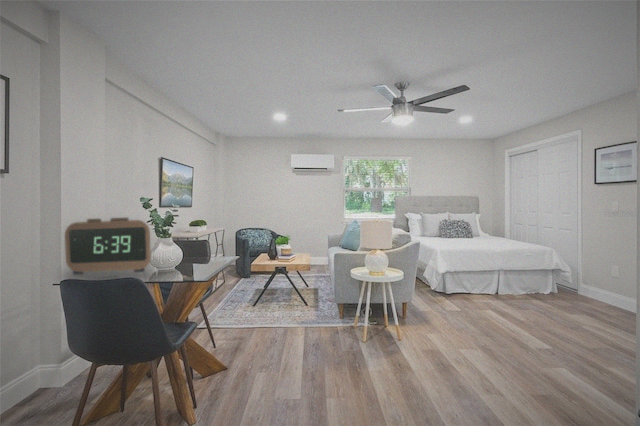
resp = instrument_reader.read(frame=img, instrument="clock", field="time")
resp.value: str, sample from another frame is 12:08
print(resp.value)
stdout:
6:39
